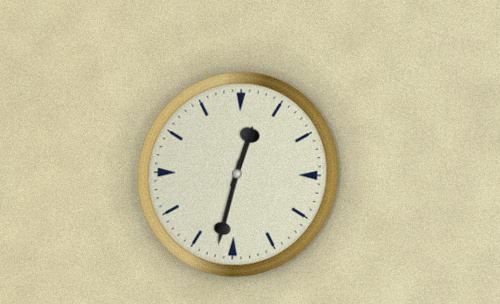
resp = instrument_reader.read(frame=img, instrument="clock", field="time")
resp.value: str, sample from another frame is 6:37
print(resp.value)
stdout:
12:32
